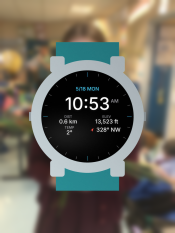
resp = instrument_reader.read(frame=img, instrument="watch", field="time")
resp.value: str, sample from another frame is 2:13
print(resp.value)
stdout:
10:53
